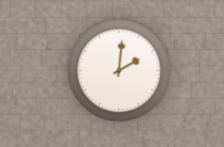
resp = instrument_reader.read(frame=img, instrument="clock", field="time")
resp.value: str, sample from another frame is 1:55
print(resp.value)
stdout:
2:01
